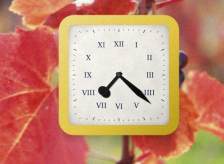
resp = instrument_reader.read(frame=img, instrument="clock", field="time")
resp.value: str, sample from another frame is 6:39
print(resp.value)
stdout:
7:22
